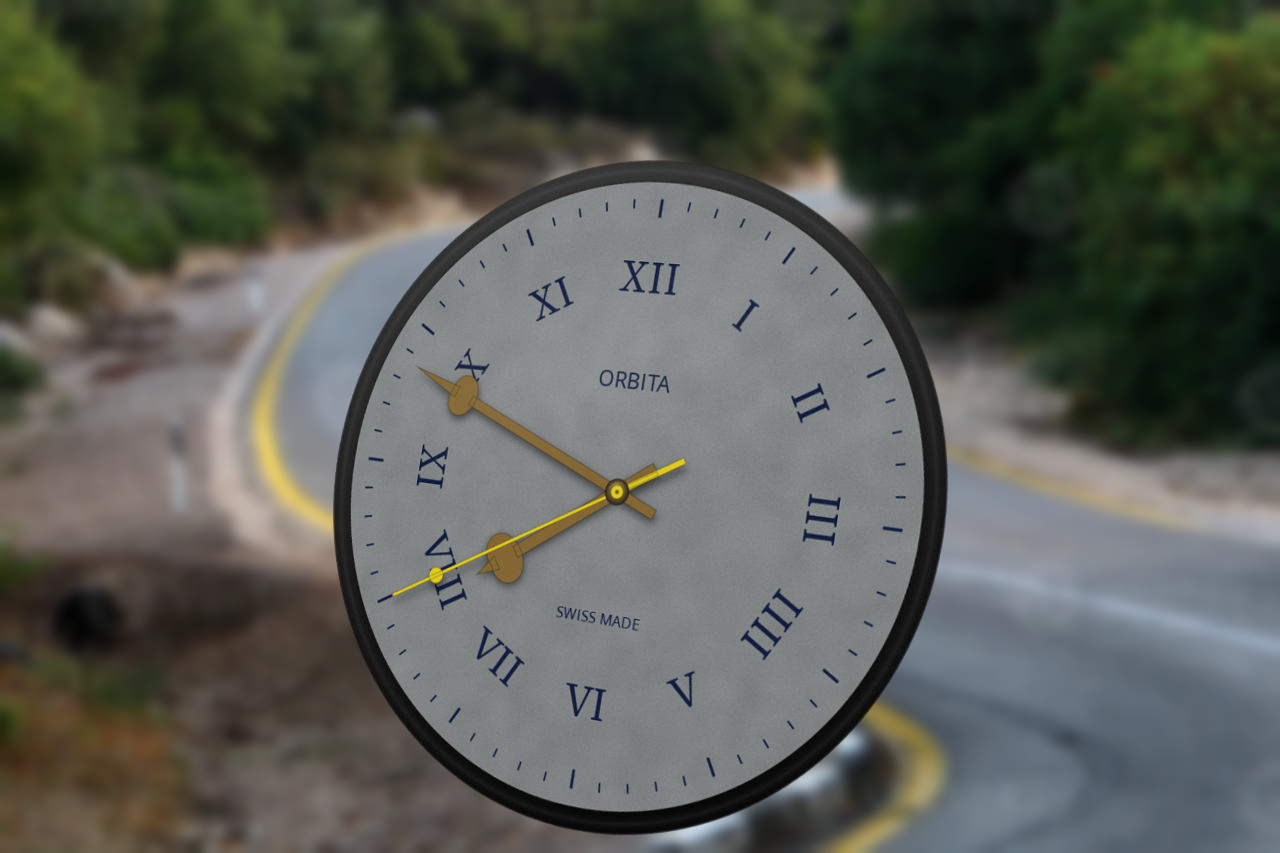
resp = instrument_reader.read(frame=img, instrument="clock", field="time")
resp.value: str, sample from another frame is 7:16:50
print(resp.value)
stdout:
7:48:40
